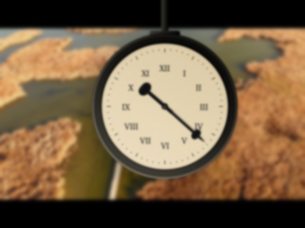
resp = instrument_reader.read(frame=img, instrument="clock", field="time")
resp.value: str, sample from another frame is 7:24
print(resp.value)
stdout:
10:22
